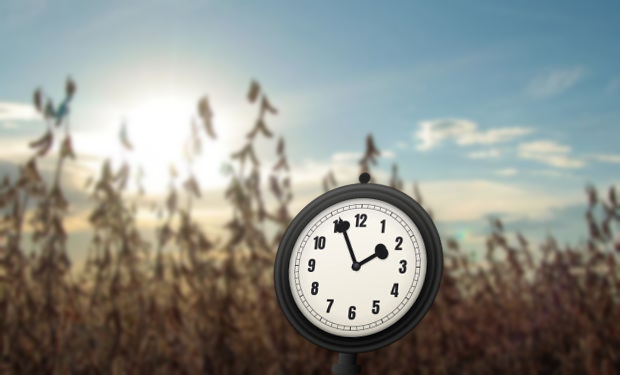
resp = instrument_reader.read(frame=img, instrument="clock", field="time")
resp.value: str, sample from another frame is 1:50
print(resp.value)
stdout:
1:56
